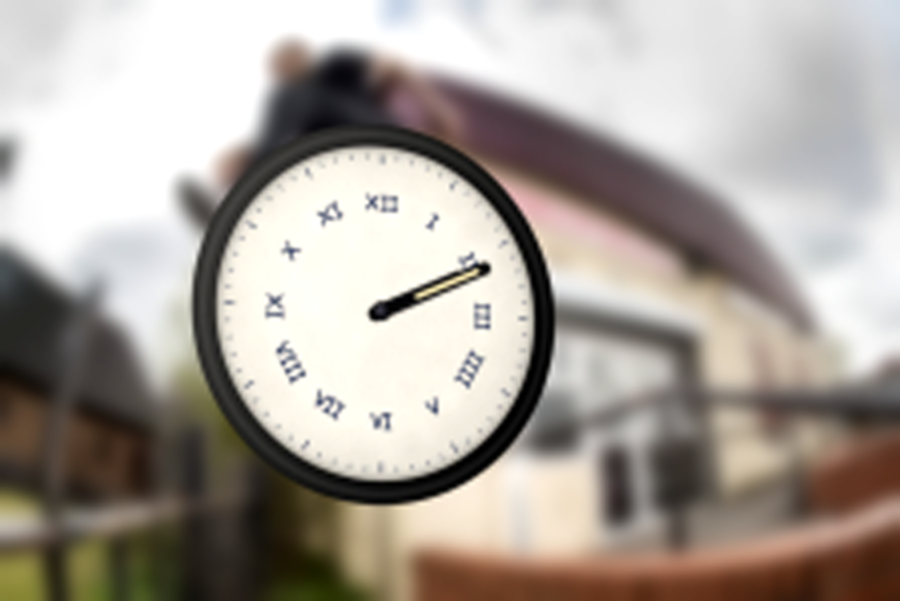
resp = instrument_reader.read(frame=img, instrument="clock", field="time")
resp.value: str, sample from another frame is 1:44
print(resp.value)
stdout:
2:11
